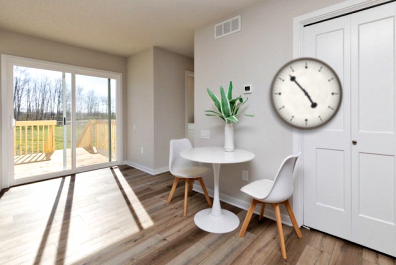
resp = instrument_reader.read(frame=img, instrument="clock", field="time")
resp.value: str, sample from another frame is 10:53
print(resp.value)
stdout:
4:53
